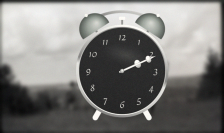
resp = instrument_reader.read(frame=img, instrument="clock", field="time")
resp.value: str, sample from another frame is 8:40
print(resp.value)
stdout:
2:11
